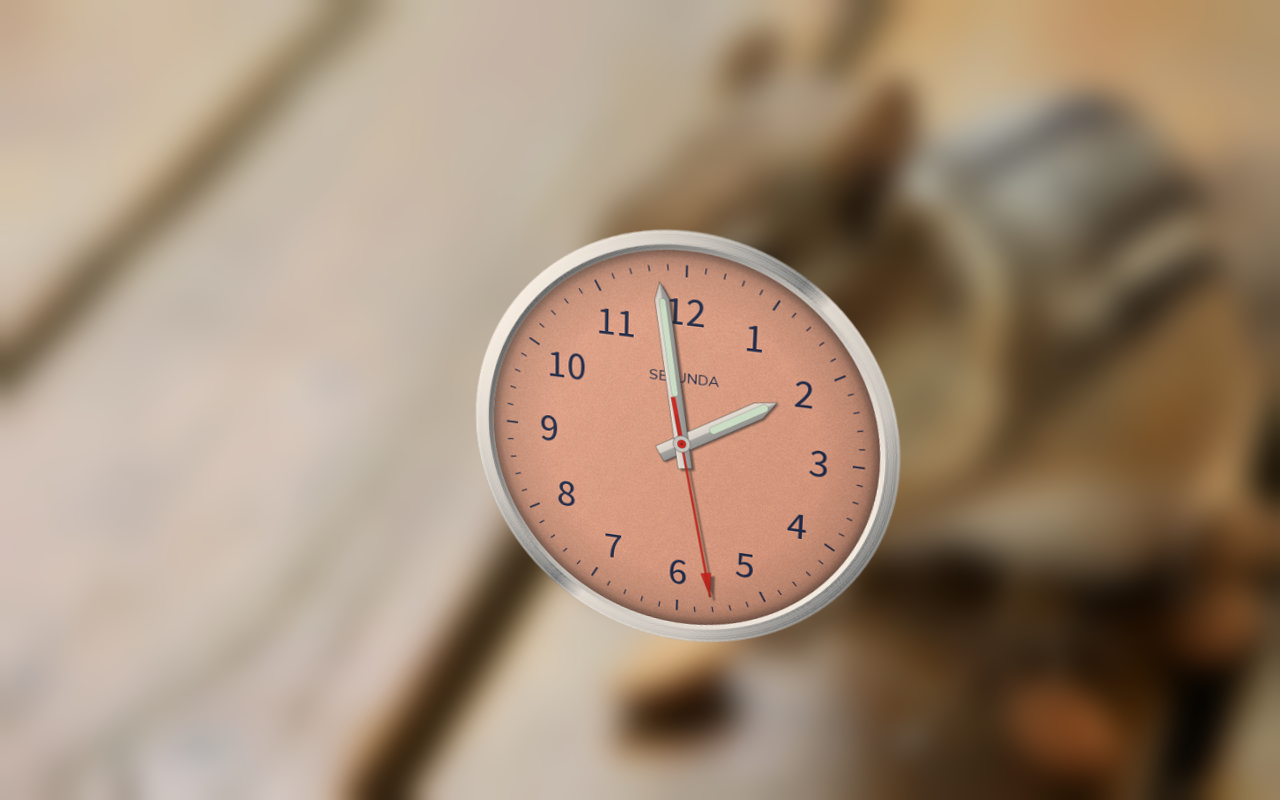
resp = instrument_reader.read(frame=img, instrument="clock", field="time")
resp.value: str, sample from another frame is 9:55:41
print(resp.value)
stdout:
1:58:28
